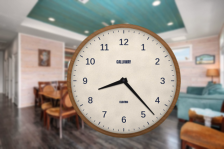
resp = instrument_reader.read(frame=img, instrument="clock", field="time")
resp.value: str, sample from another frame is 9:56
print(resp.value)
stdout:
8:23
